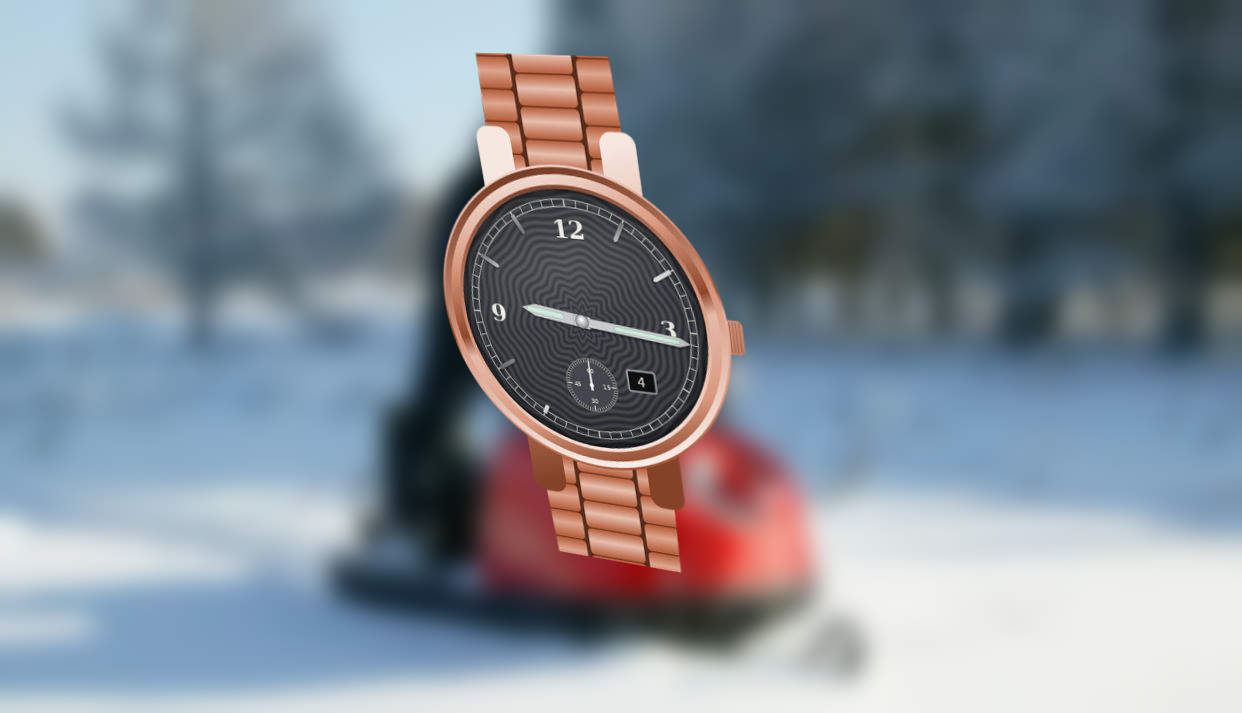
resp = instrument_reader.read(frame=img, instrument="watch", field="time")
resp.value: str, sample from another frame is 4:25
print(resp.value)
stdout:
9:16
